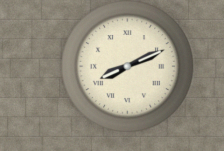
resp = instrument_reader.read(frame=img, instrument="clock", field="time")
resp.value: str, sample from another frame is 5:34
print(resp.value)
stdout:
8:11
